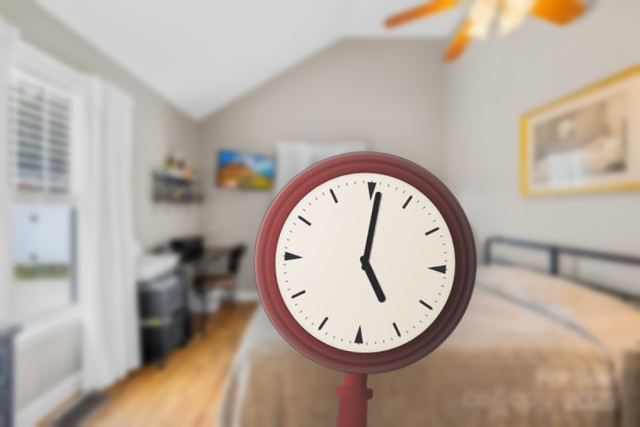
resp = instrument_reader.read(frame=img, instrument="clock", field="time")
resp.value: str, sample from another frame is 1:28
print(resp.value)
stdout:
5:01
